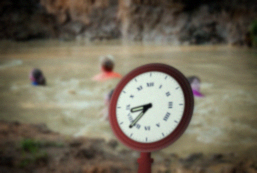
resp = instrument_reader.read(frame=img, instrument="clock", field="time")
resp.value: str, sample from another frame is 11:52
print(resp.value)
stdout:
8:37
